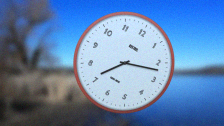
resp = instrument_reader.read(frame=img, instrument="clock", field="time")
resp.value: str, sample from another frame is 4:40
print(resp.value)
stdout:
7:12
